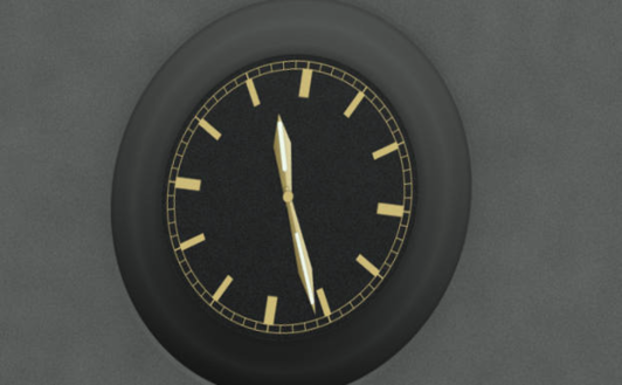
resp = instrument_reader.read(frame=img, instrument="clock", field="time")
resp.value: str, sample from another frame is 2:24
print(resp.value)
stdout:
11:26
